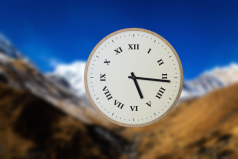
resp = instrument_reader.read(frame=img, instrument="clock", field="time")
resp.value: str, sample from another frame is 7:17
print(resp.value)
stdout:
5:16
